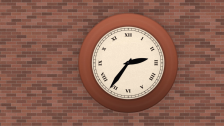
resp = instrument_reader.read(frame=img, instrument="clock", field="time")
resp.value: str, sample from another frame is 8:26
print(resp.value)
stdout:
2:36
